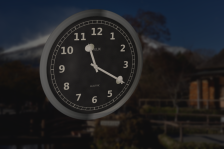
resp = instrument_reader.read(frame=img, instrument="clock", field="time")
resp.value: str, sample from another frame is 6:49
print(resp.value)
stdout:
11:20
